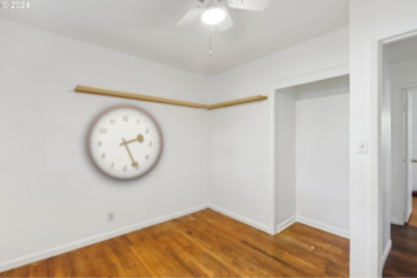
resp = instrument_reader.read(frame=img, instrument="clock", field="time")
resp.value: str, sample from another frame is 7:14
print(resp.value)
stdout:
2:26
